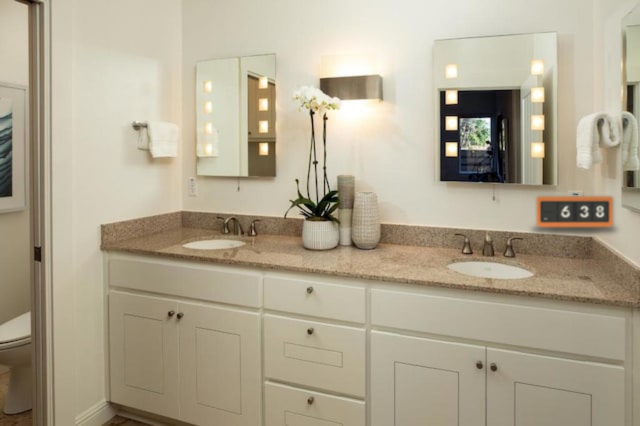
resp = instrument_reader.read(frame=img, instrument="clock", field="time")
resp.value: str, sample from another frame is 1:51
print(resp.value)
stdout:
6:38
